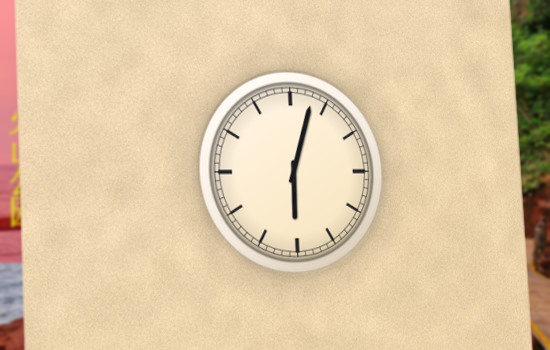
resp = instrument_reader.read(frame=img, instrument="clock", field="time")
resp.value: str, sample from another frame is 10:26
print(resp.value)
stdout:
6:03
